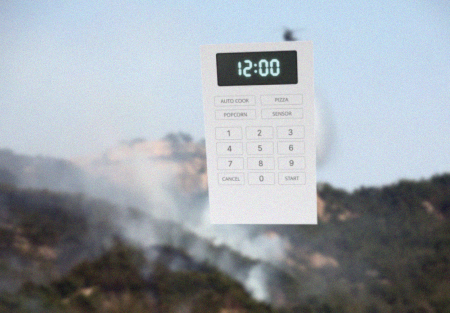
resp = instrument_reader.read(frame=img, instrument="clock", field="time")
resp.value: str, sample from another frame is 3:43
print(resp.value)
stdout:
12:00
